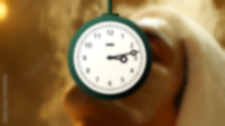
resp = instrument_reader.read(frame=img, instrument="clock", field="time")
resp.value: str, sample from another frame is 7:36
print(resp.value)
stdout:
3:13
